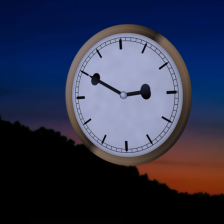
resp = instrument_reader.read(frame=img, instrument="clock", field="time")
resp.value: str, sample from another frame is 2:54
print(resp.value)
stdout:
2:50
